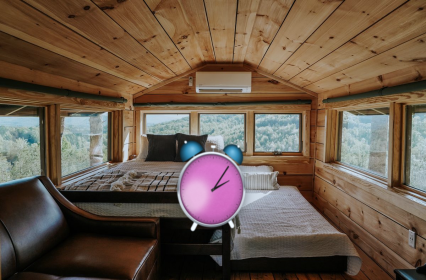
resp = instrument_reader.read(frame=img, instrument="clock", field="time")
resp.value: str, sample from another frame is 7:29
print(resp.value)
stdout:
2:06
